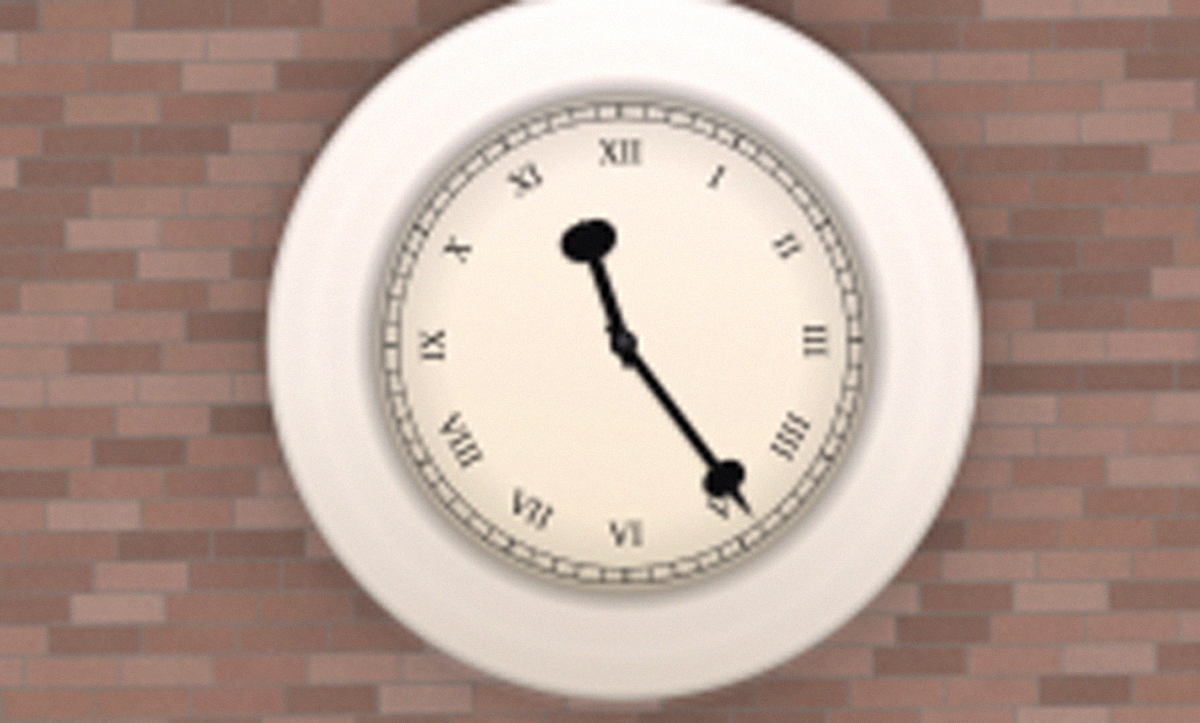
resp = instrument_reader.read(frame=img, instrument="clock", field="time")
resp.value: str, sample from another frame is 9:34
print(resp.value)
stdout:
11:24
